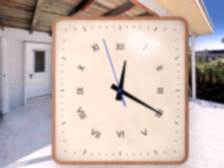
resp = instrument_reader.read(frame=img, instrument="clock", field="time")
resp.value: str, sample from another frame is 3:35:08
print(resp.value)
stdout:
12:19:57
